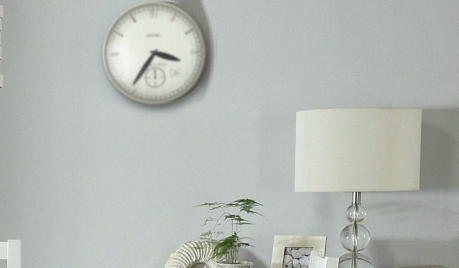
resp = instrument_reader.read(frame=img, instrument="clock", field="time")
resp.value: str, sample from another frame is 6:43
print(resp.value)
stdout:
3:36
